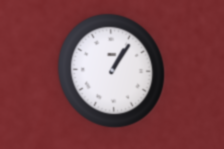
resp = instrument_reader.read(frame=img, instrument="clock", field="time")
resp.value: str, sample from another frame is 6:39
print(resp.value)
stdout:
1:06
